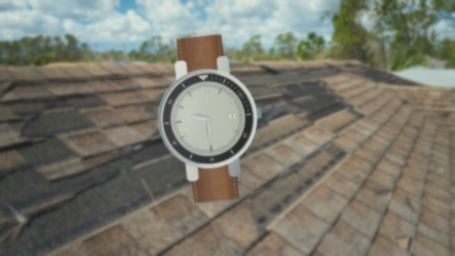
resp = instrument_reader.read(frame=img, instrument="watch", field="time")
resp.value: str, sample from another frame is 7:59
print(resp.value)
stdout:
9:30
